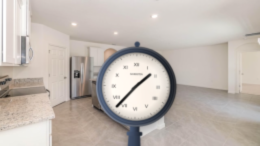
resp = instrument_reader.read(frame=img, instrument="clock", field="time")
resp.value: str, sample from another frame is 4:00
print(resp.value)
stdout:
1:37
